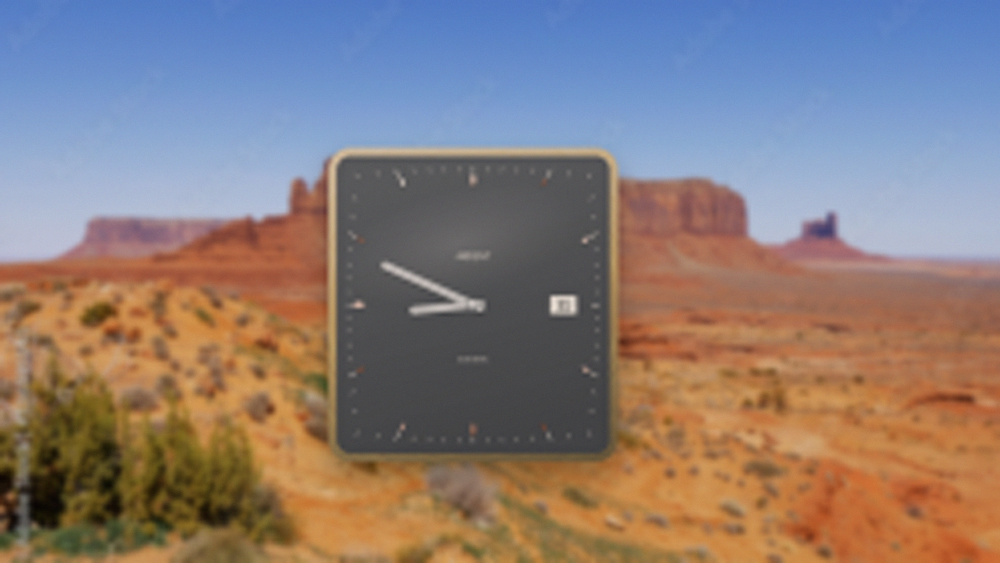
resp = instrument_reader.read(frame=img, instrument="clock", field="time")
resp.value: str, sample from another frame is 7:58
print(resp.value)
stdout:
8:49
